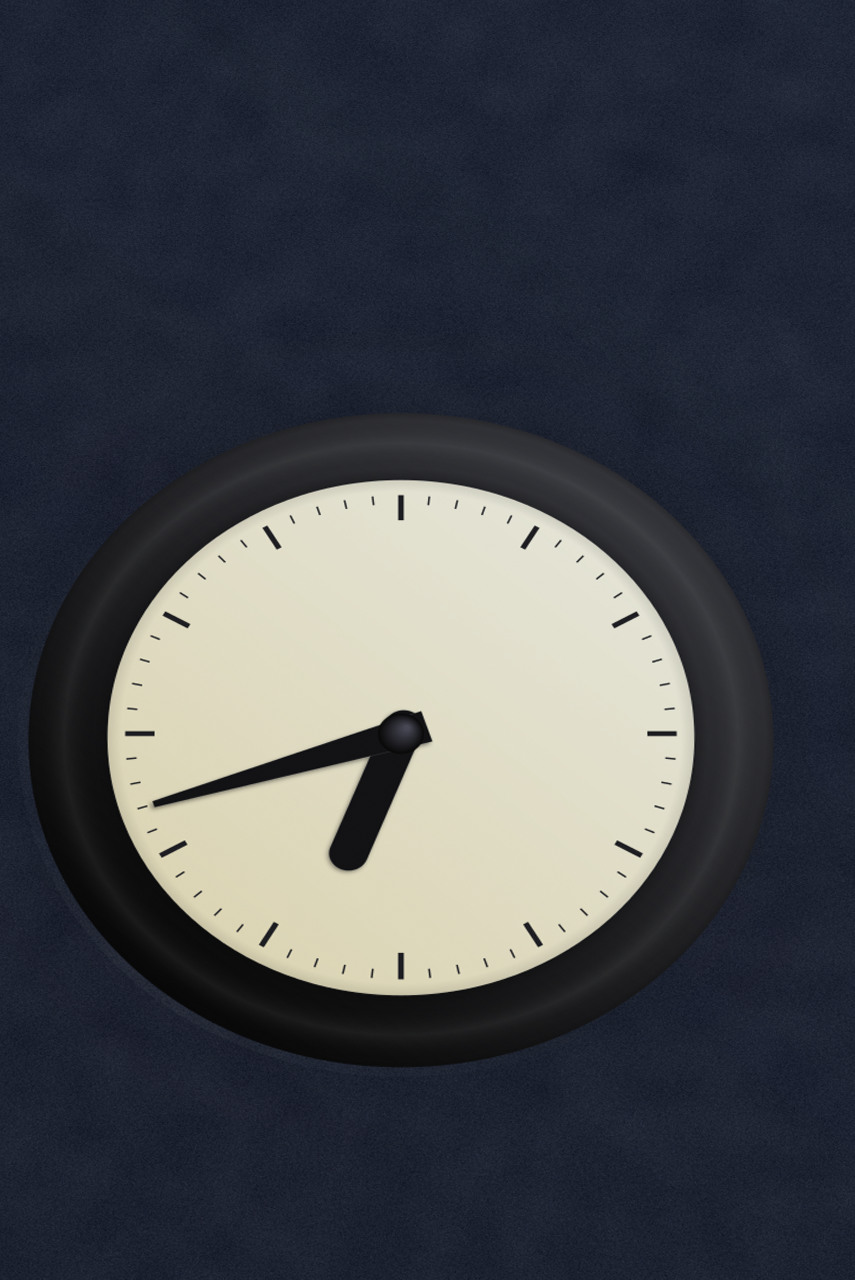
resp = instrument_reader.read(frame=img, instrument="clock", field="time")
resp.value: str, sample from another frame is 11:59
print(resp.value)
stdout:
6:42
